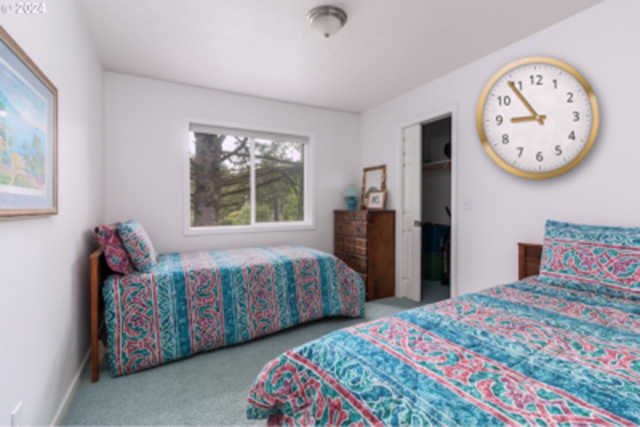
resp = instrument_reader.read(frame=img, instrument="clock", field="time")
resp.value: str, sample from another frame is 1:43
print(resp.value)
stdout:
8:54
